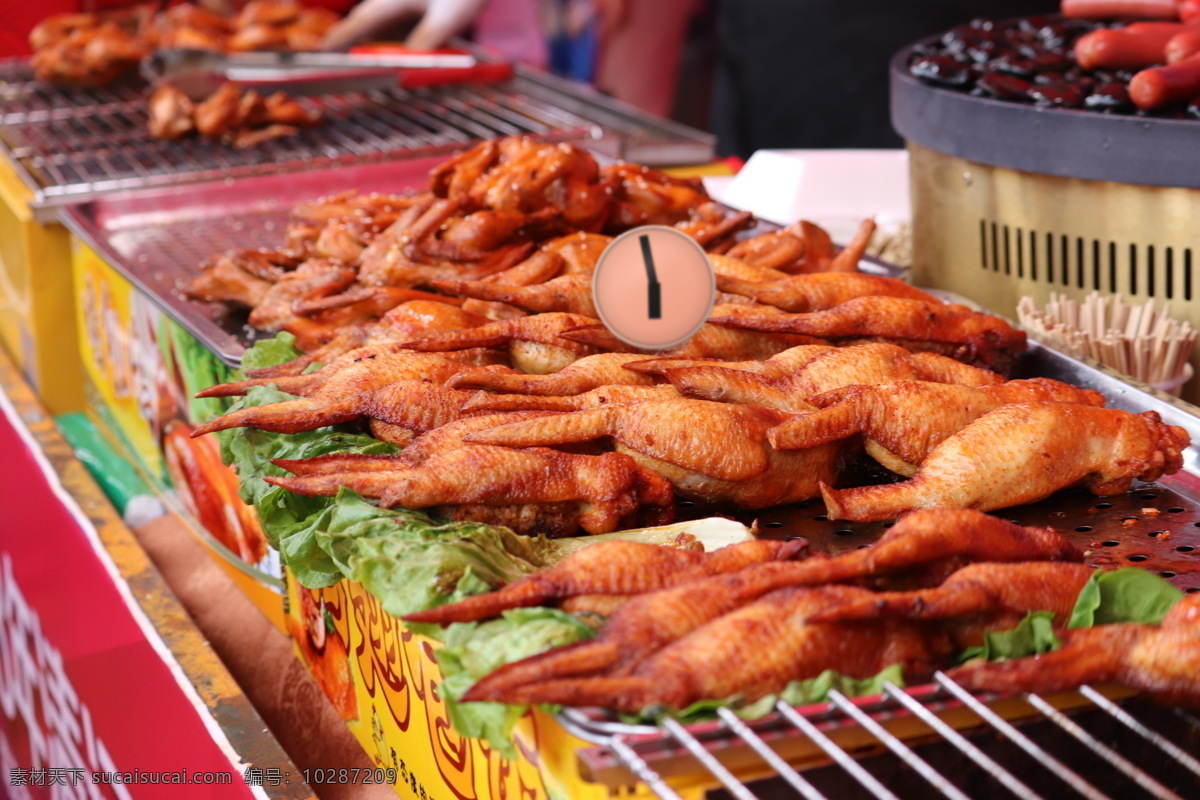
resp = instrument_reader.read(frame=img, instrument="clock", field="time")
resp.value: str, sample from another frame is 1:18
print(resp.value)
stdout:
5:58
